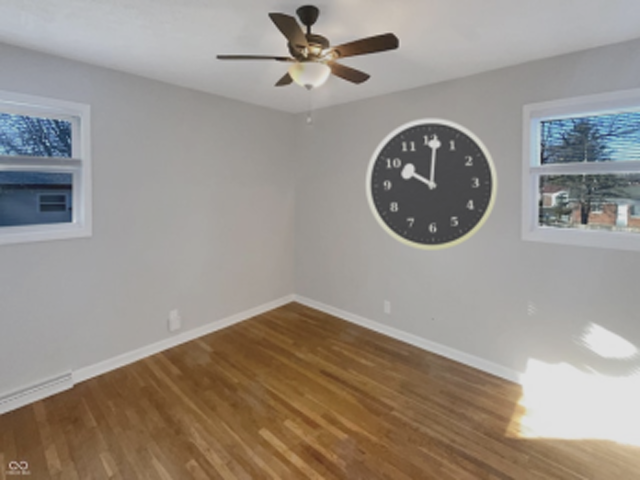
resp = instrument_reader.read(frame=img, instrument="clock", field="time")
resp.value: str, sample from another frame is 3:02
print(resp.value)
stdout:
10:01
